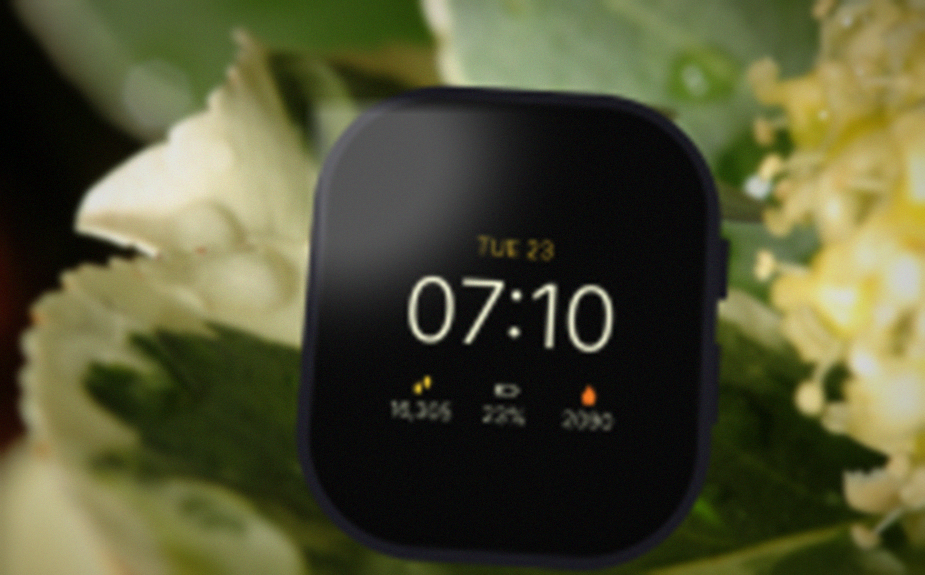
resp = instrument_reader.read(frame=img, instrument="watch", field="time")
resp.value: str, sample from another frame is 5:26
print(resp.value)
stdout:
7:10
